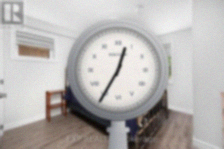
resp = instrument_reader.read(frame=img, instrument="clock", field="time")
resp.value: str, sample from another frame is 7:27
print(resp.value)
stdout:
12:35
